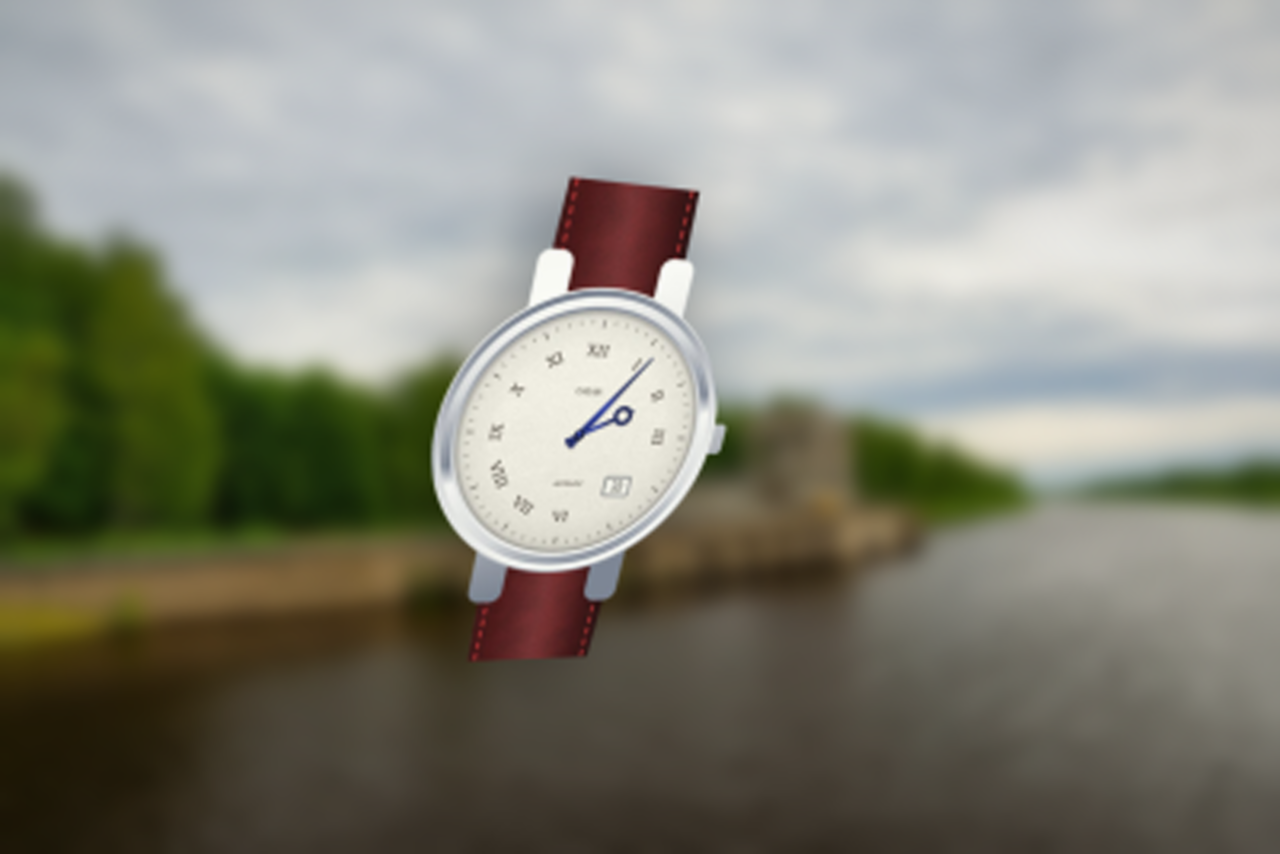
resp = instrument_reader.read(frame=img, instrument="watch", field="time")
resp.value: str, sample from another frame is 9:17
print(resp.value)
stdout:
2:06
